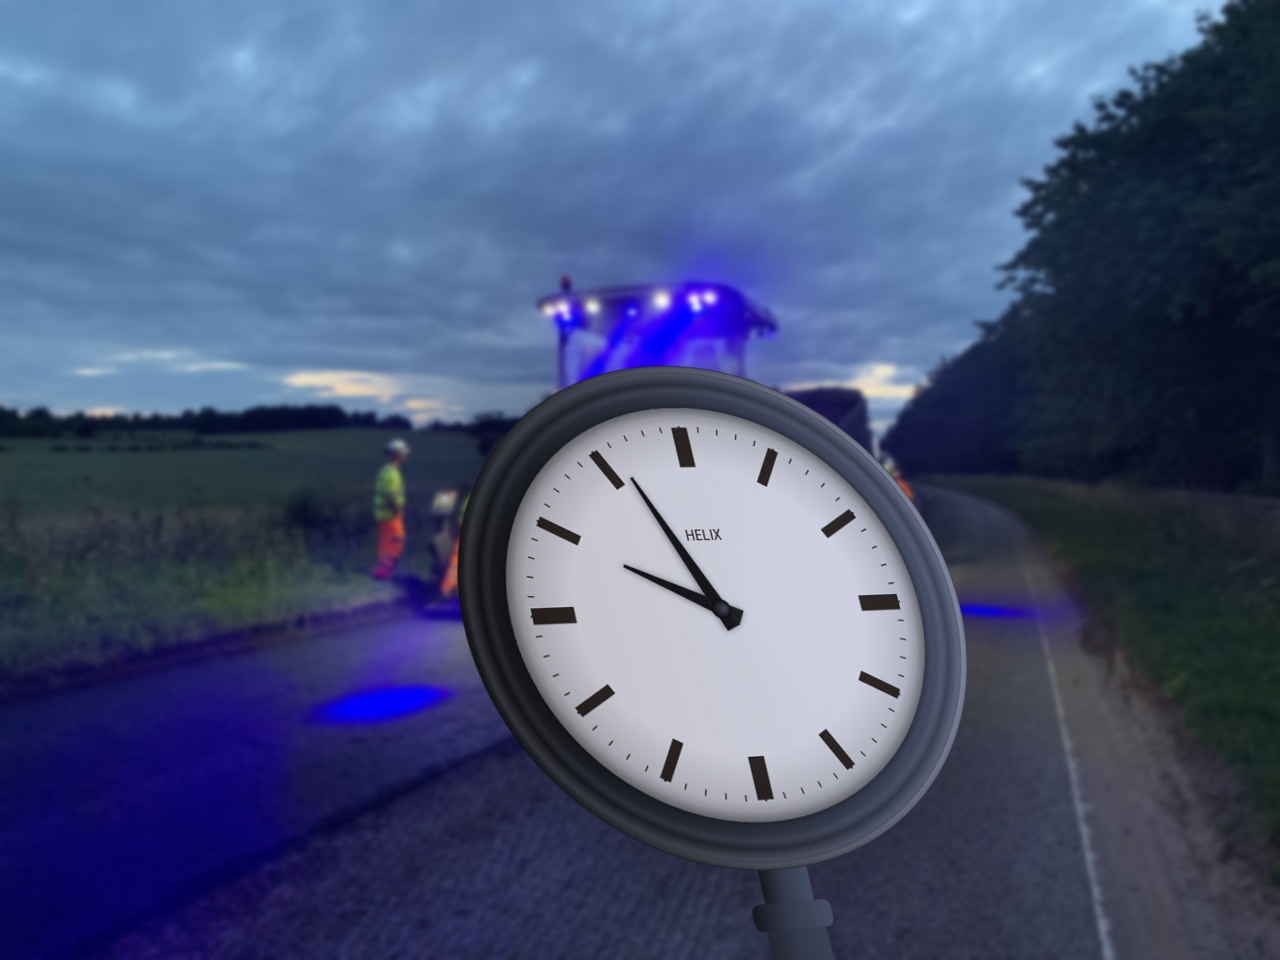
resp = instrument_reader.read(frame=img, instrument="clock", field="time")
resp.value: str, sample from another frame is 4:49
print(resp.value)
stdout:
9:56
